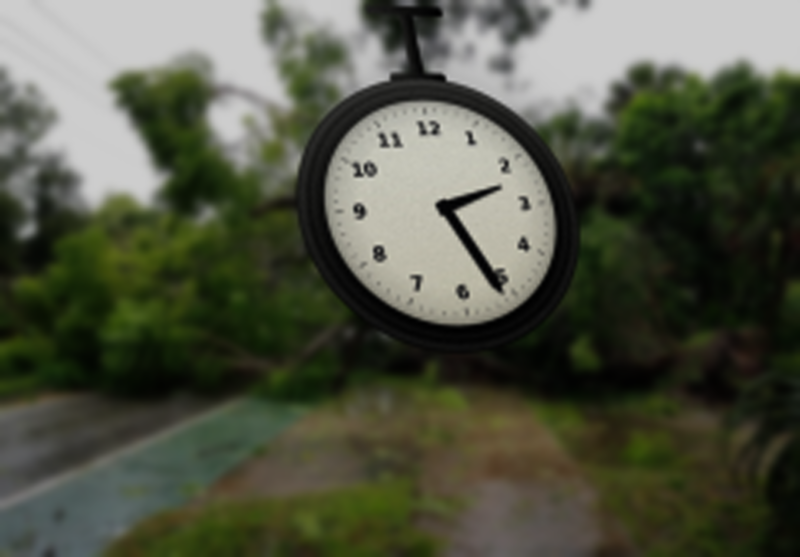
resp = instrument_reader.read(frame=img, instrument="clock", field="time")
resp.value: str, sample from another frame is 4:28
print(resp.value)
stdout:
2:26
